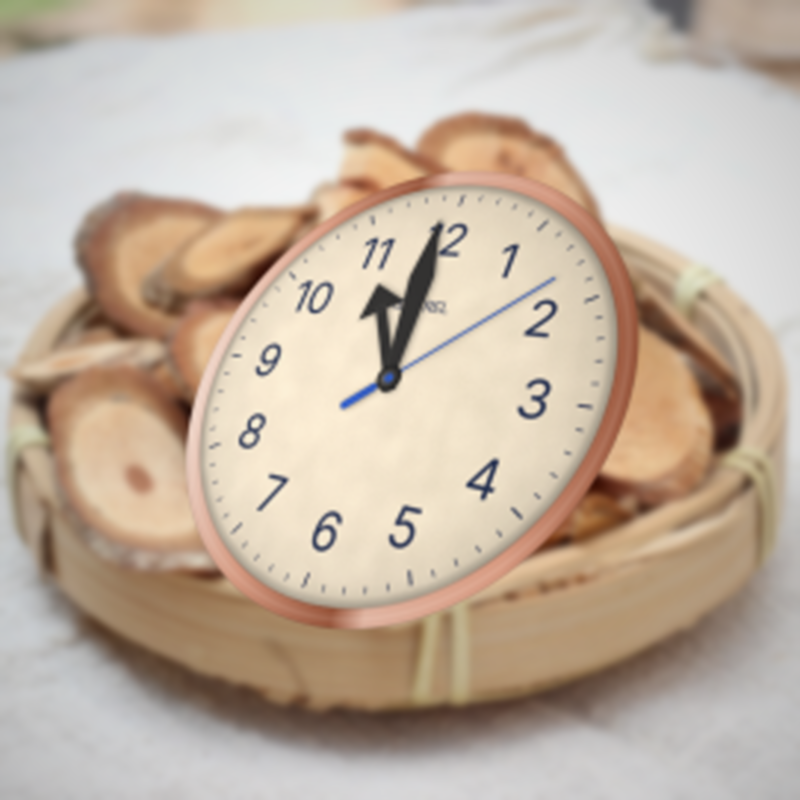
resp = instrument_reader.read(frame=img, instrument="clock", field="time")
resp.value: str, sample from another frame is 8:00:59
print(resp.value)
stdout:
10:59:08
